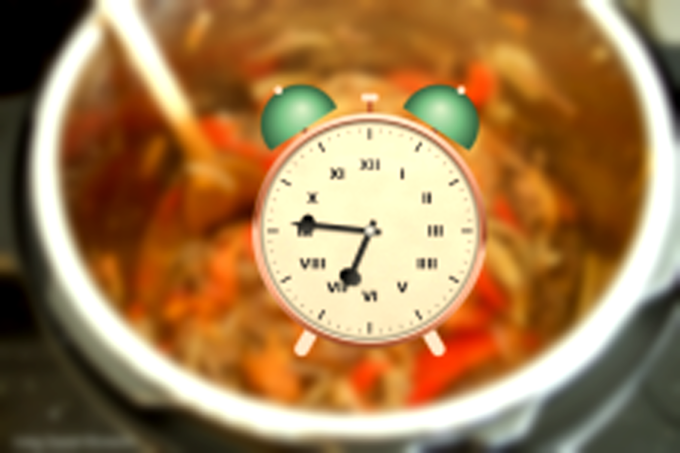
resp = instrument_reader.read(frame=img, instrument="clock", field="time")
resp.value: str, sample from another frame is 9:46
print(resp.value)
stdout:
6:46
